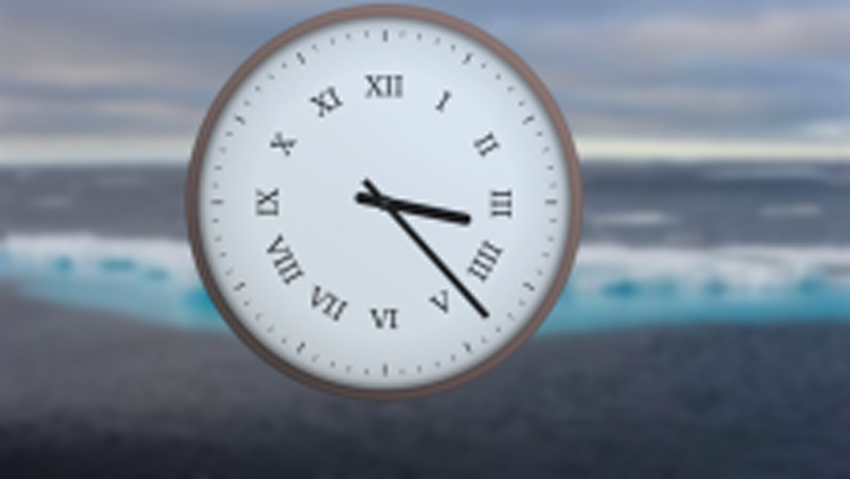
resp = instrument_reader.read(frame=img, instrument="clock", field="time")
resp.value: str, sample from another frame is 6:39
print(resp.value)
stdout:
3:23
